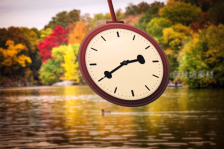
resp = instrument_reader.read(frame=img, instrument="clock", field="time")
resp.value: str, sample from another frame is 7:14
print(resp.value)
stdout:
2:40
